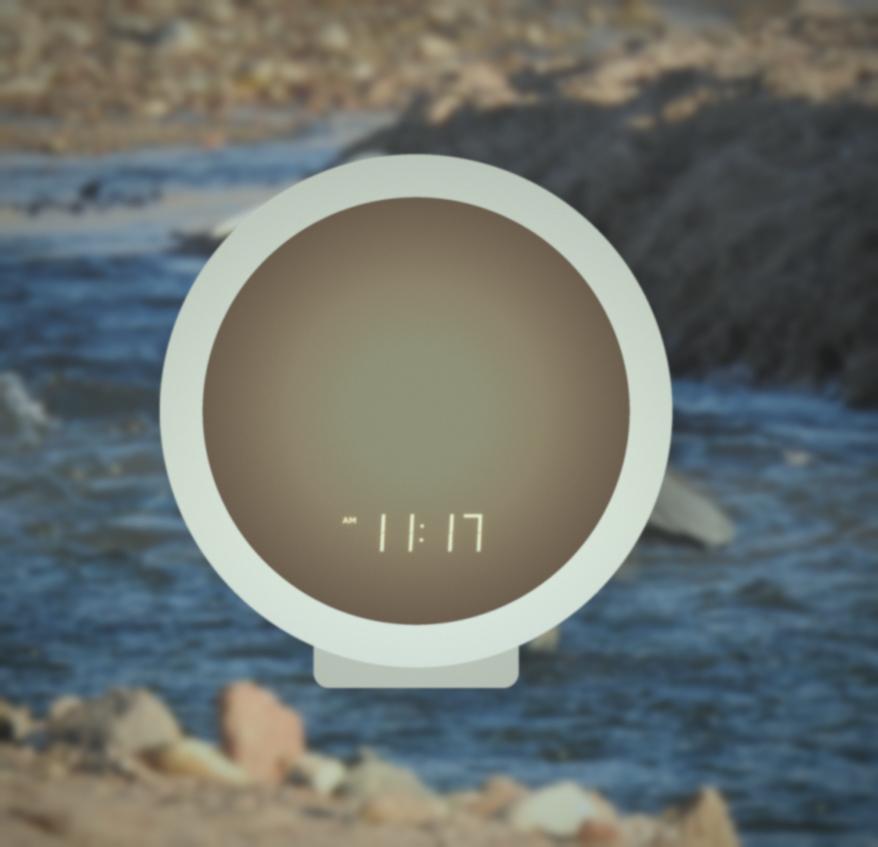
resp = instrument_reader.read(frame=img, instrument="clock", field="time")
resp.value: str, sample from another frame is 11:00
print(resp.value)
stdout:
11:17
